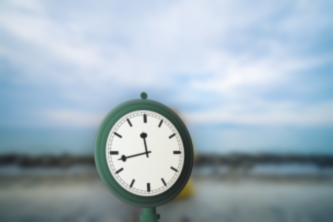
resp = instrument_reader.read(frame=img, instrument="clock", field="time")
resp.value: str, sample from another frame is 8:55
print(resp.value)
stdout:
11:43
